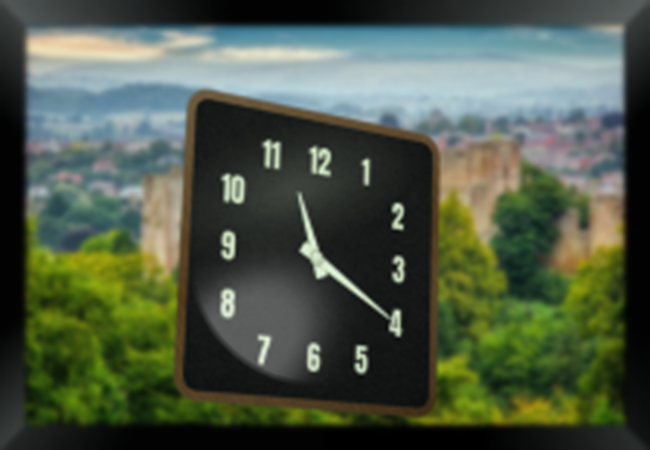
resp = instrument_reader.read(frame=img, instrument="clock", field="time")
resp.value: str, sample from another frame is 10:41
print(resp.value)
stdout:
11:20
